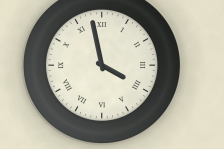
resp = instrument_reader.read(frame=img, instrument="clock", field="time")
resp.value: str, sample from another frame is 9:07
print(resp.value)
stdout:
3:58
